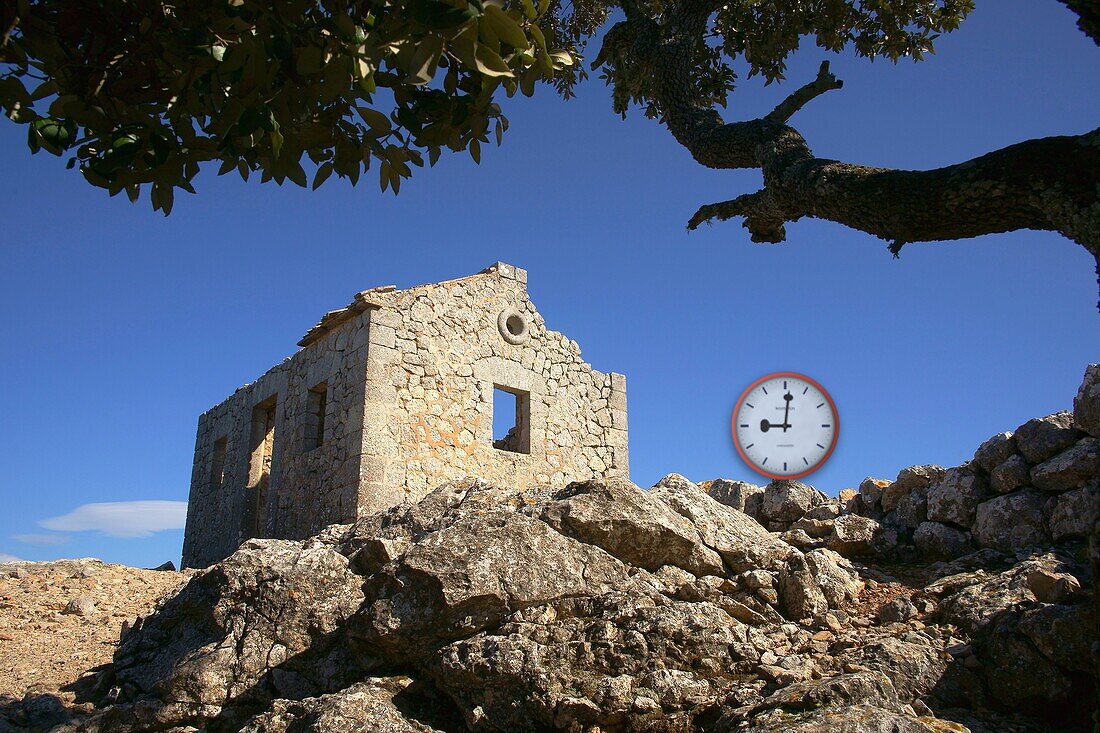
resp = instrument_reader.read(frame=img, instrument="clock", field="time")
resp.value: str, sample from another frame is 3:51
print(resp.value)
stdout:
9:01
